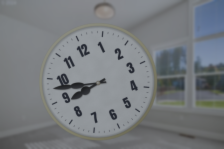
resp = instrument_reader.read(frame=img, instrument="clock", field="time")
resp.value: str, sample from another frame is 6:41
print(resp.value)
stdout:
8:48
